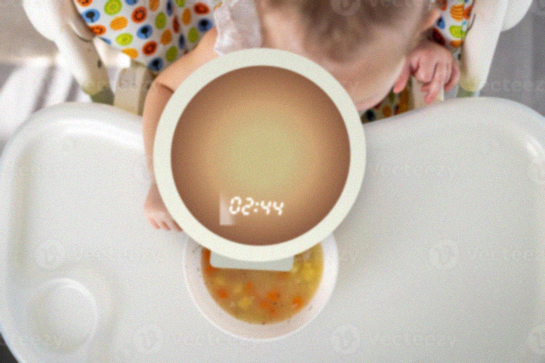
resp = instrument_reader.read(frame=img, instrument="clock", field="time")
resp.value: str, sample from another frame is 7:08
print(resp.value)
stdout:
2:44
